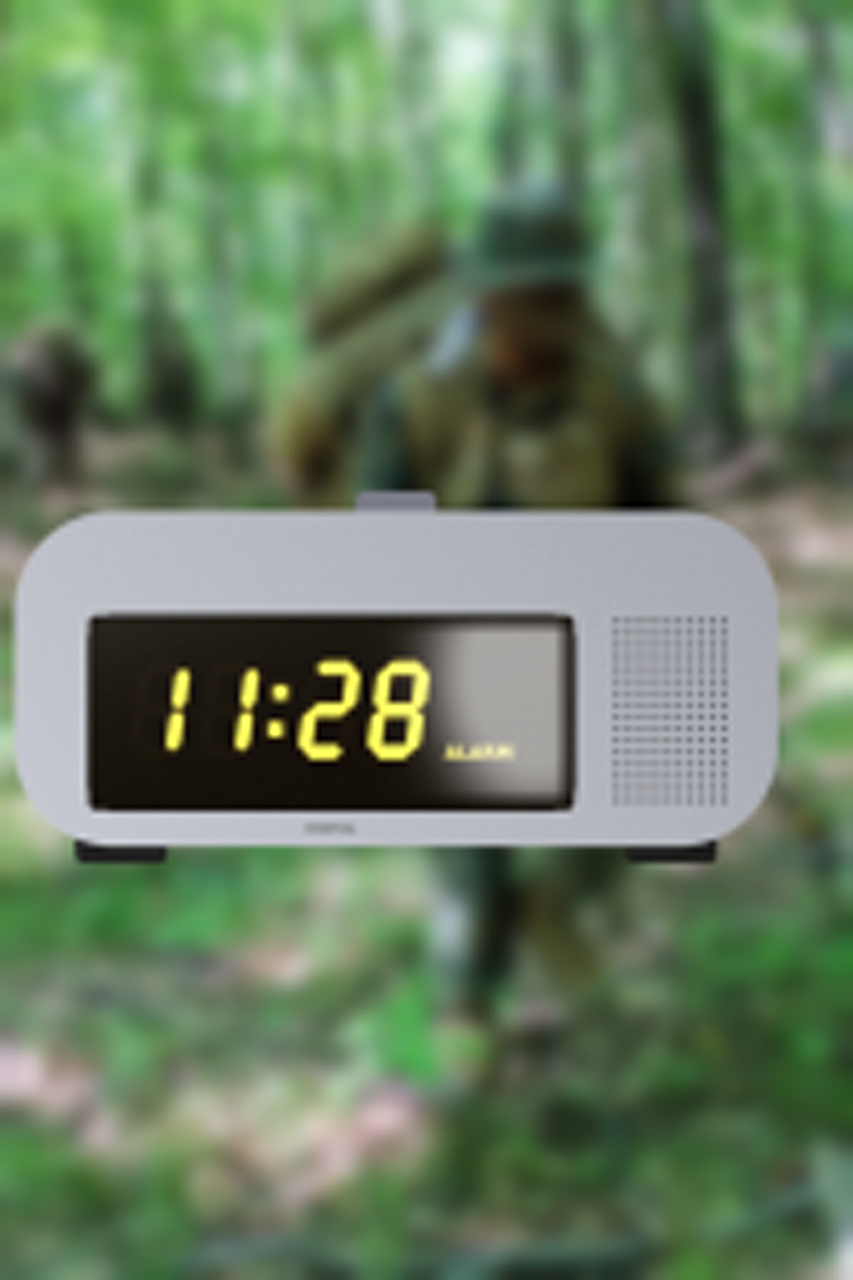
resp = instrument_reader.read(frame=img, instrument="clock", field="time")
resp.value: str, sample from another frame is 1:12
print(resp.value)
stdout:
11:28
